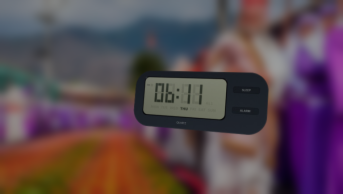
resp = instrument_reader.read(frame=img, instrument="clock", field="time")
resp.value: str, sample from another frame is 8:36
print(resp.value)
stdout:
6:11
